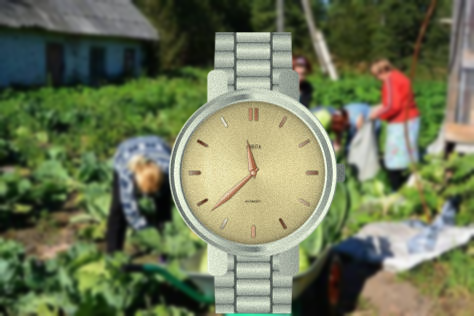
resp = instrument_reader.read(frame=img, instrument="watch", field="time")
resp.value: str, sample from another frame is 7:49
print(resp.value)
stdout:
11:38
